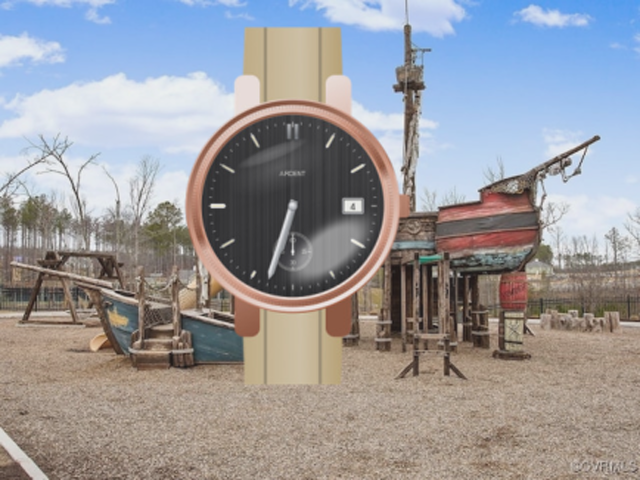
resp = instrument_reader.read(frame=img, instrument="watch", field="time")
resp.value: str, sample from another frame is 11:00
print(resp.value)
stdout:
6:33
